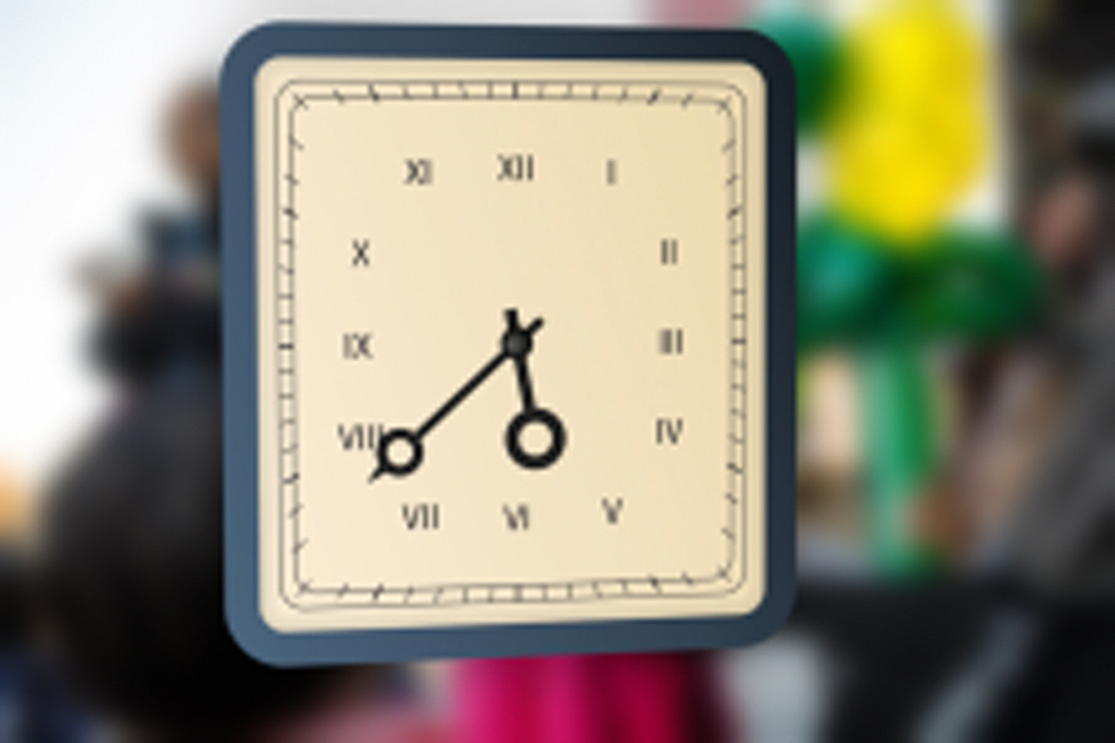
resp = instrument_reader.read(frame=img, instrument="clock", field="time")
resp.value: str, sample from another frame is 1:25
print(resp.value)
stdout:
5:38
